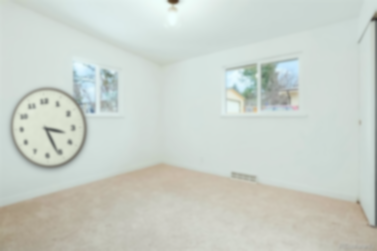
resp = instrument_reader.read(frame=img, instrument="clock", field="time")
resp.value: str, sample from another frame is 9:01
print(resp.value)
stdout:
3:26
